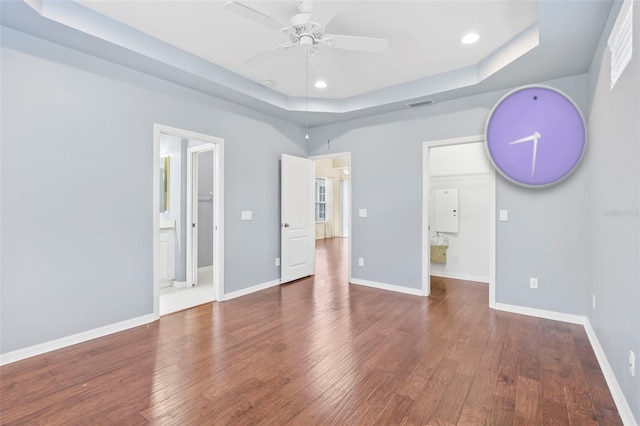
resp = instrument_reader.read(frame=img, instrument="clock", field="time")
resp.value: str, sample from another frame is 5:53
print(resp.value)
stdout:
8:31
